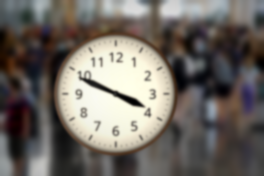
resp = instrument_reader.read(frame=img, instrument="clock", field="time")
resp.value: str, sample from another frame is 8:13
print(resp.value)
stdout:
3:49
